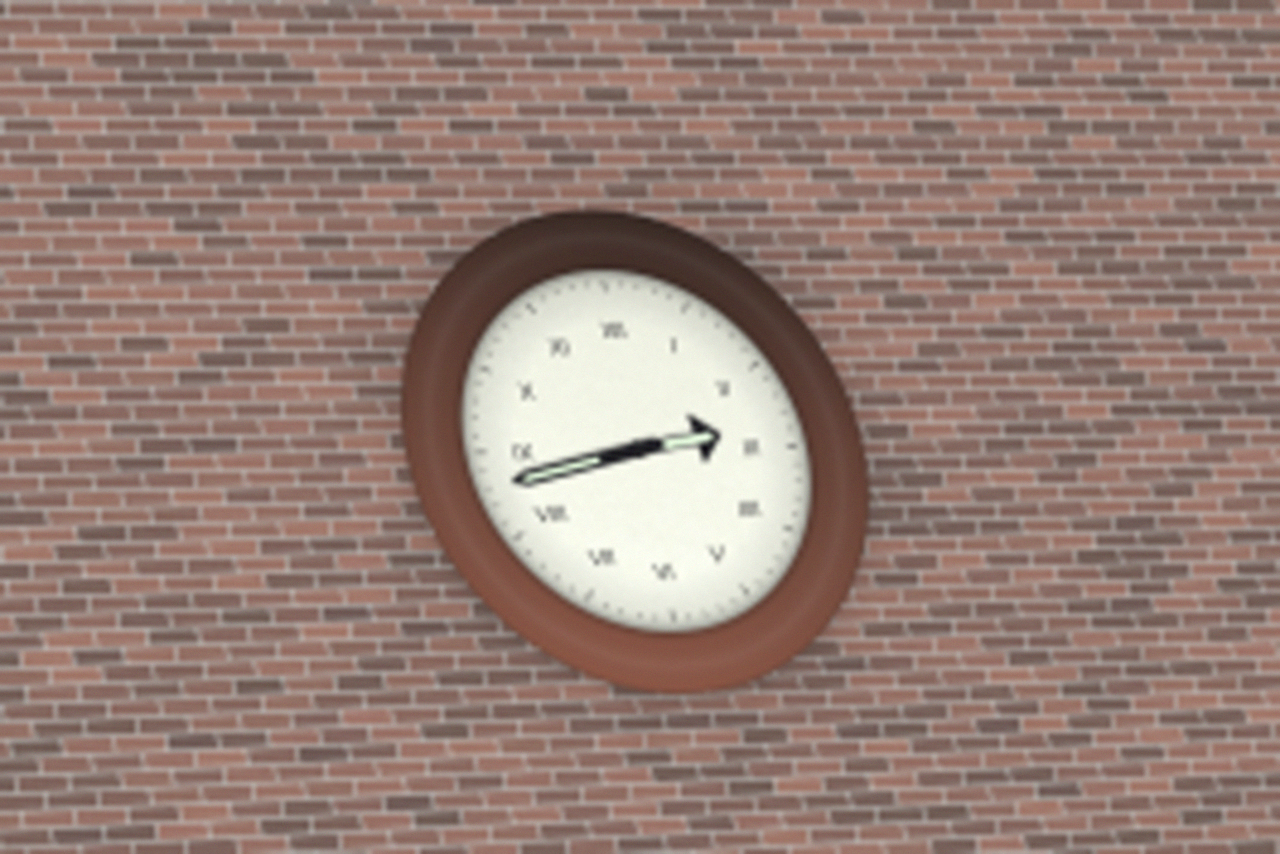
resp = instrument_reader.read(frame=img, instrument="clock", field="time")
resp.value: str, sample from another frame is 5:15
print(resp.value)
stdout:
2:43
